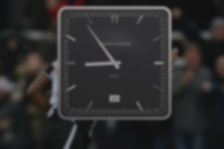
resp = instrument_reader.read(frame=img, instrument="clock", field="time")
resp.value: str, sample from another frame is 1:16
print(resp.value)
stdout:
8:54
